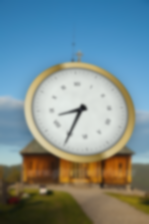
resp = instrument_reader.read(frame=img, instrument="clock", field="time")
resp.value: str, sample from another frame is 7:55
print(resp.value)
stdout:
8:35
